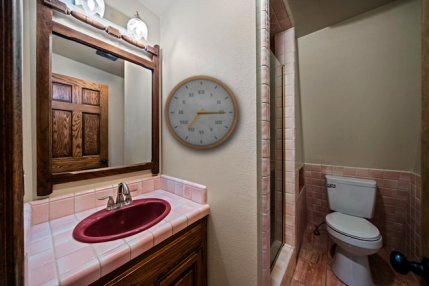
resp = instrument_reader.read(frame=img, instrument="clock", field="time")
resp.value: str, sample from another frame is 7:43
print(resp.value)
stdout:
7:15
